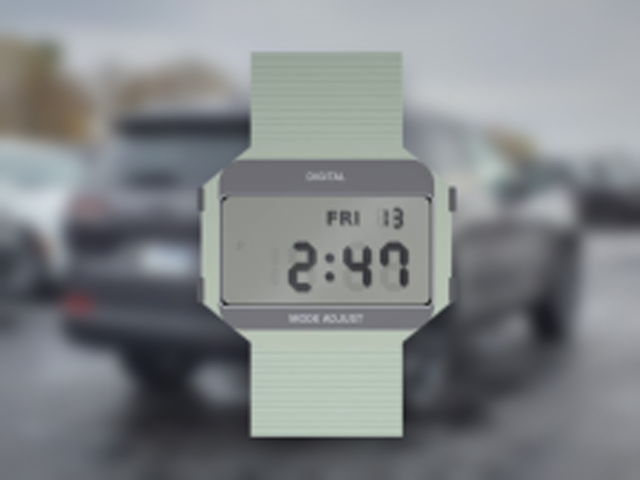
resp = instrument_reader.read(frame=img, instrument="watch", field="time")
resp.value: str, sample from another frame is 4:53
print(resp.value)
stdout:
2:47
